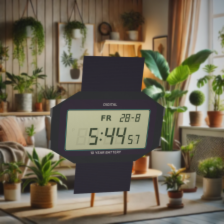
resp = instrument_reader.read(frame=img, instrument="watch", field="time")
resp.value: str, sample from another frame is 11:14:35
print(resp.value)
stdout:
5:44:57
